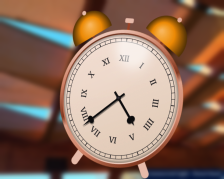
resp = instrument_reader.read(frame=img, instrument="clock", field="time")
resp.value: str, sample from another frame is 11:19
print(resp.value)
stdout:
4:38
